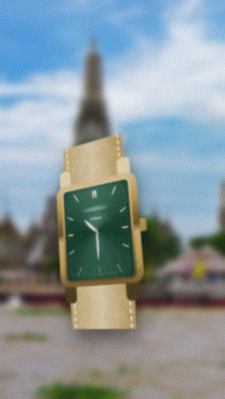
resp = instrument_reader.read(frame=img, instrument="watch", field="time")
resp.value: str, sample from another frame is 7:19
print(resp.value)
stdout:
10:30
